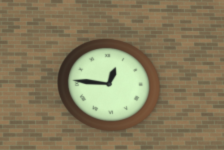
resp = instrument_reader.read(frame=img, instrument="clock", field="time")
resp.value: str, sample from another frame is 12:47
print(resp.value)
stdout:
12:46
